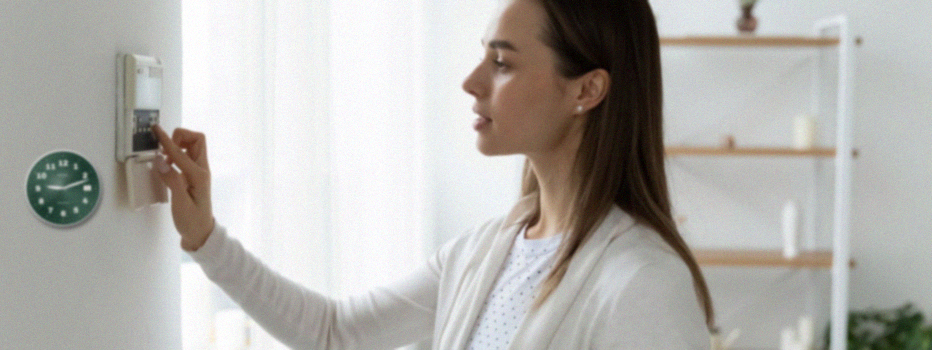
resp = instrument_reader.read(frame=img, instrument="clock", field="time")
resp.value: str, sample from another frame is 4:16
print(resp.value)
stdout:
9:12
